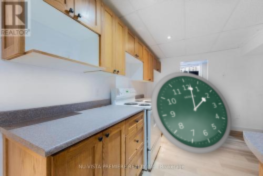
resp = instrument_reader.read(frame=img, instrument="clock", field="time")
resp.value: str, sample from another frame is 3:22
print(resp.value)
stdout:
2:02
